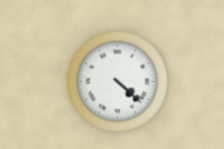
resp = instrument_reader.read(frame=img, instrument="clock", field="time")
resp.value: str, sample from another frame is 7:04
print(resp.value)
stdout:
4:22
